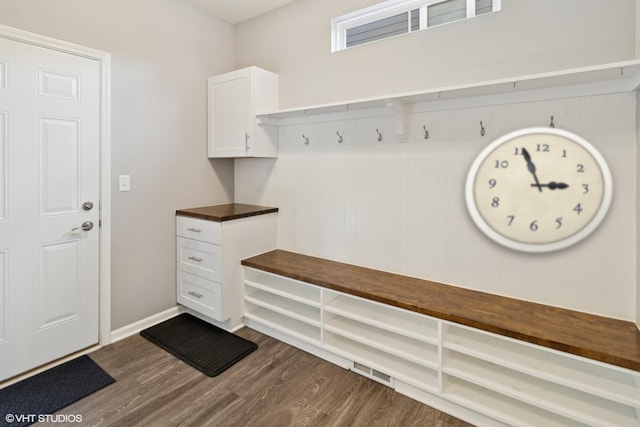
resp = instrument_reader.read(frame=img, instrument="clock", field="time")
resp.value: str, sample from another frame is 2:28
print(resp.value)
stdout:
2:56
